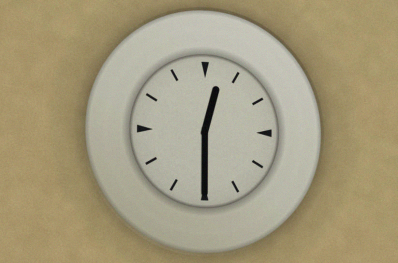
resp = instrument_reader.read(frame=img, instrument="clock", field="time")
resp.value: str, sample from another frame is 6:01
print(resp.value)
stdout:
12:30
